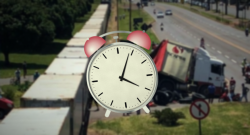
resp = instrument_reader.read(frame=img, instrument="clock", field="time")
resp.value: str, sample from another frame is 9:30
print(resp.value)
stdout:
4:04
